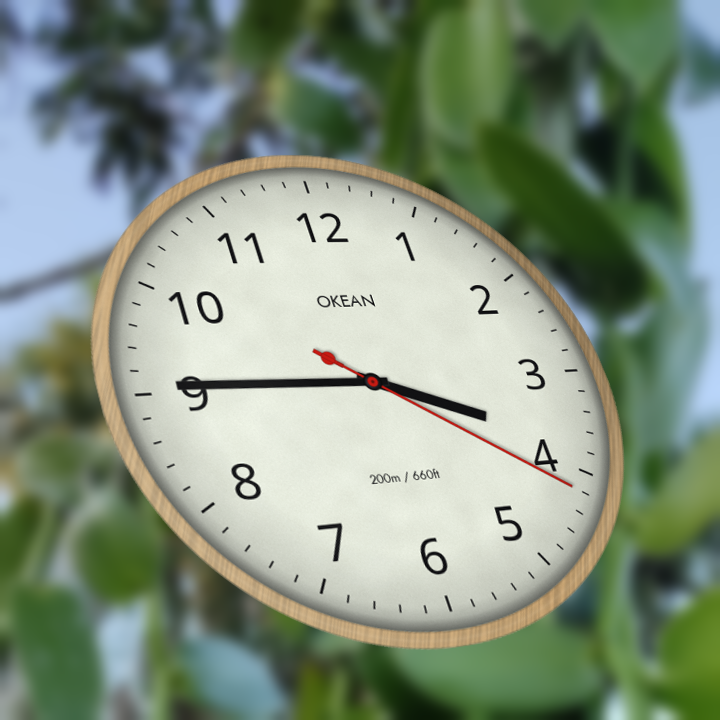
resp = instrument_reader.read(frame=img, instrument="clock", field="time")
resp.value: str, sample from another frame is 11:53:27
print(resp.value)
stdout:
3:45:21
